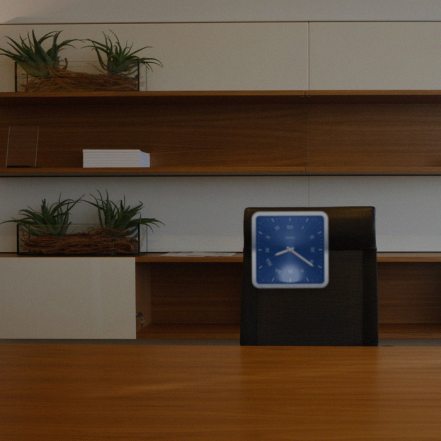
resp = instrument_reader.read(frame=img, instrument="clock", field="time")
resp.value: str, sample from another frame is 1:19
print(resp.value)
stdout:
8:21
